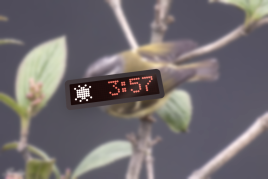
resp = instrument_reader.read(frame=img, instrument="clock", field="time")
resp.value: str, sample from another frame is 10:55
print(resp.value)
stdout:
3:57
